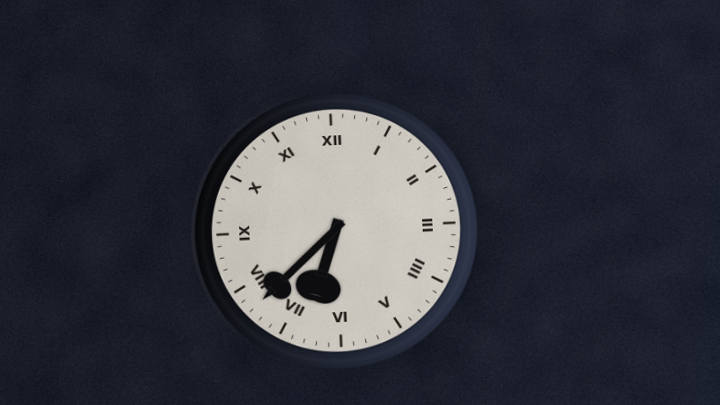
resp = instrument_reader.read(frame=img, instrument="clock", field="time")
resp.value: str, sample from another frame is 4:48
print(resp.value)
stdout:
6:38
